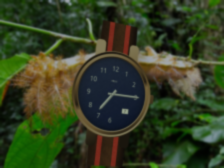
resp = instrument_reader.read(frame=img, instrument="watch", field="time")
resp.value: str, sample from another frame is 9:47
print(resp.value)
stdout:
7:15
